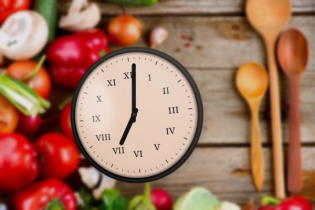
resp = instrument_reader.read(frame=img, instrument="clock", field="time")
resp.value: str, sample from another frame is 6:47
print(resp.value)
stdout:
7:01
